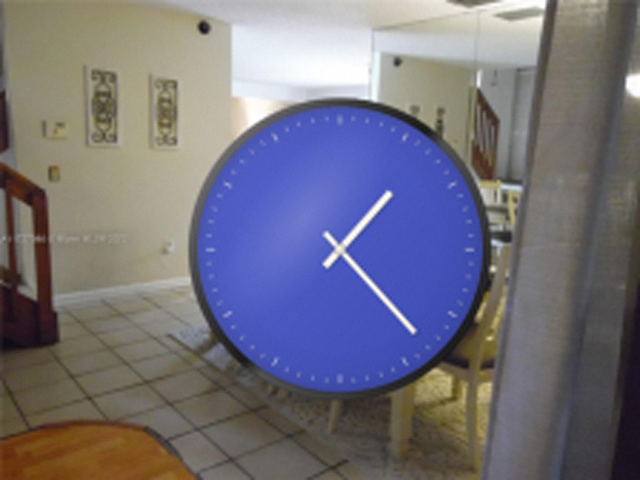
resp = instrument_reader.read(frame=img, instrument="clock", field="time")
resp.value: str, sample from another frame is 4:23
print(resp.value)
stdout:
1:23
